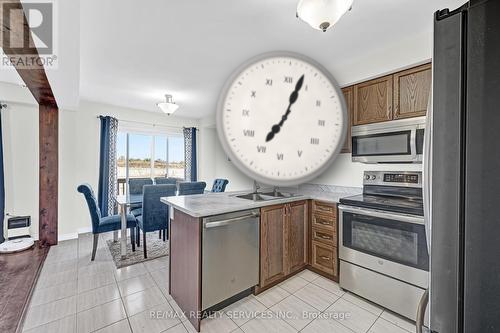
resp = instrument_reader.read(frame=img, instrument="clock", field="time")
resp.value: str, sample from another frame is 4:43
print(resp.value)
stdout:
7:03
